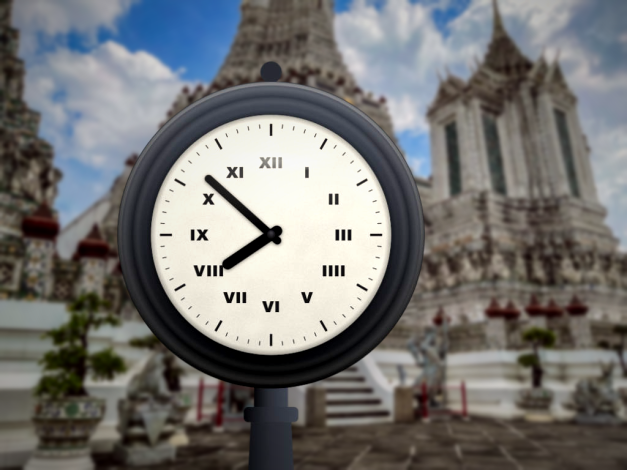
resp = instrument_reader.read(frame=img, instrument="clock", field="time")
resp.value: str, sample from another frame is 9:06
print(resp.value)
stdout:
7:52
